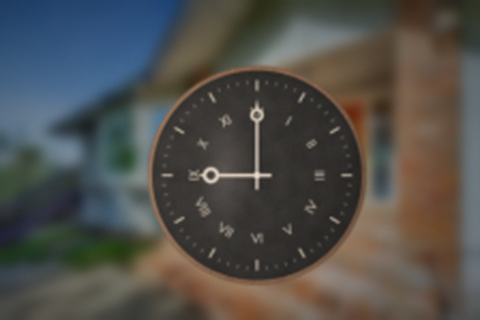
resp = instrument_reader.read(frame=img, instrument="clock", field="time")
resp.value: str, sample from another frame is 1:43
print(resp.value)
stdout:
9:00
